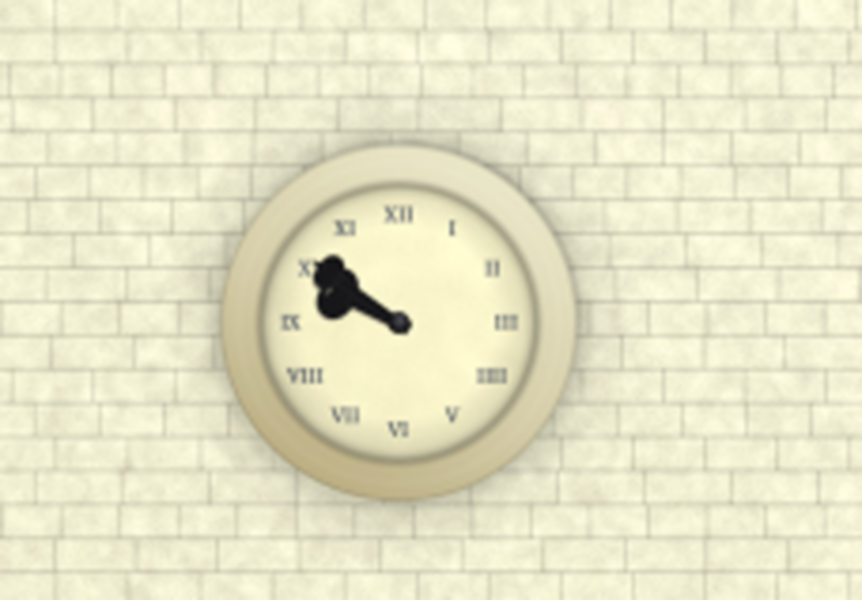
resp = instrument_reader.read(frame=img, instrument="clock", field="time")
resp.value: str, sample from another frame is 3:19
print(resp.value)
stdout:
9:51
